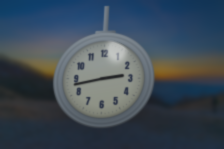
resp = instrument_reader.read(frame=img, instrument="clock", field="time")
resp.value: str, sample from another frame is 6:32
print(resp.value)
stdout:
2:43
